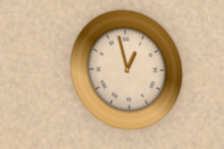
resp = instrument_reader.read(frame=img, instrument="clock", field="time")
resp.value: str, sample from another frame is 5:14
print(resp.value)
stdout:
12:58
